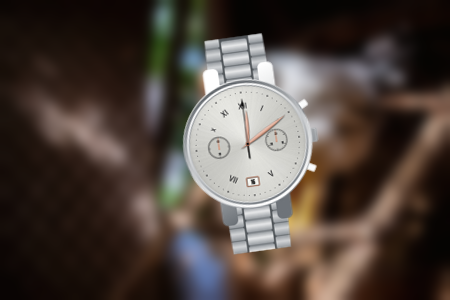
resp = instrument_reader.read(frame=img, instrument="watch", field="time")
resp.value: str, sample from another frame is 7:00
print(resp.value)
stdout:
12:10
